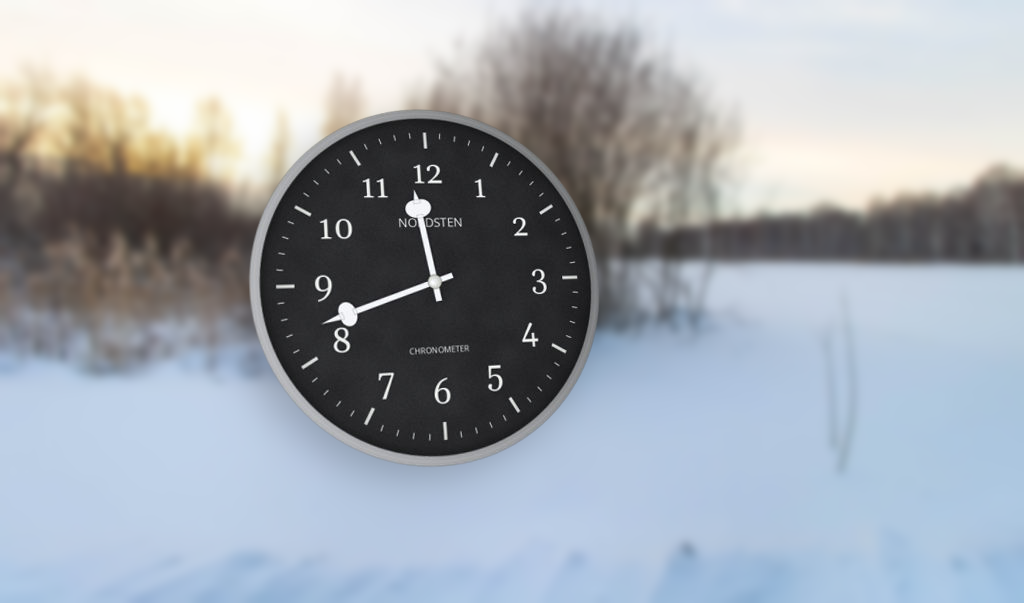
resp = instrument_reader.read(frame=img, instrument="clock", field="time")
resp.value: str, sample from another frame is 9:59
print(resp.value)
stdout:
11:42
